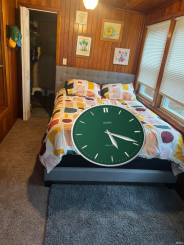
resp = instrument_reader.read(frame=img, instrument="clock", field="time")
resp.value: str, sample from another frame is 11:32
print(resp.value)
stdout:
5:19
